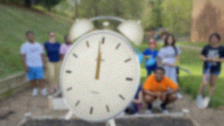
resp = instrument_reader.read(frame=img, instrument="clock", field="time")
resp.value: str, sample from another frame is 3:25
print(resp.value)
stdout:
11:59
